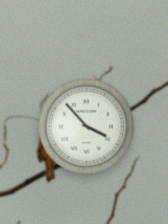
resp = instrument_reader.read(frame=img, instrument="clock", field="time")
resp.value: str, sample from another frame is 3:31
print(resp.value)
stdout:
3:53
